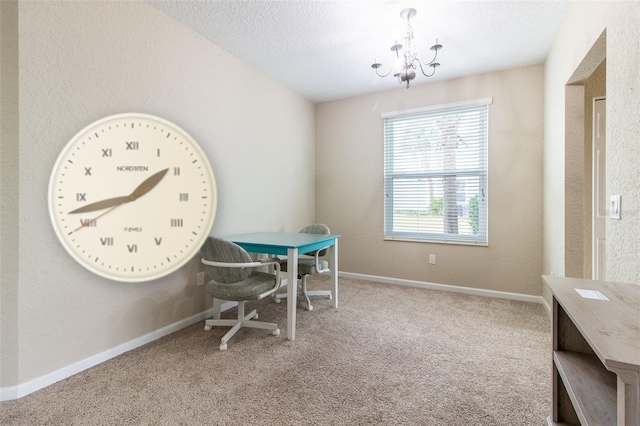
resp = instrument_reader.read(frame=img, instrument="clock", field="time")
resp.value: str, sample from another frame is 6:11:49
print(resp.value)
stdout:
1:42:40
